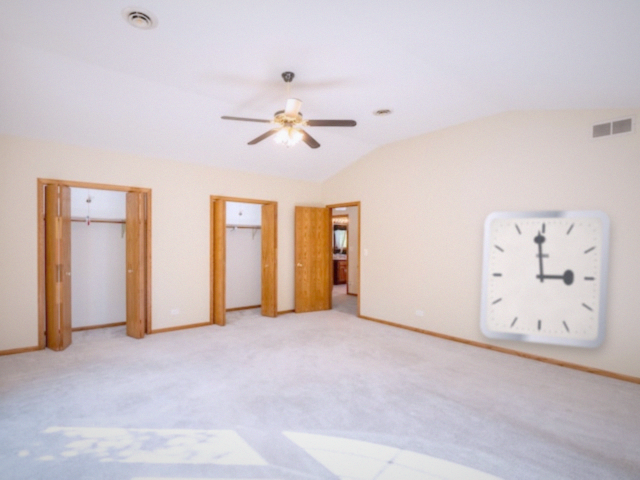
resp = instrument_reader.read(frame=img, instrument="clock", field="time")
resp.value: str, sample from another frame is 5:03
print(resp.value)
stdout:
2:59
